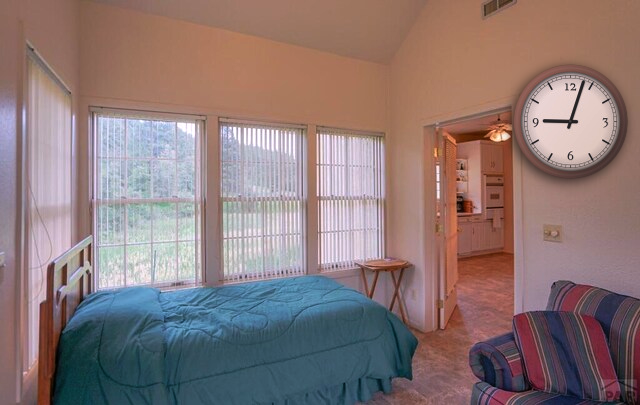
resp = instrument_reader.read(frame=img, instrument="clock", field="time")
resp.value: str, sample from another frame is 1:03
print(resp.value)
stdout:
9:03
